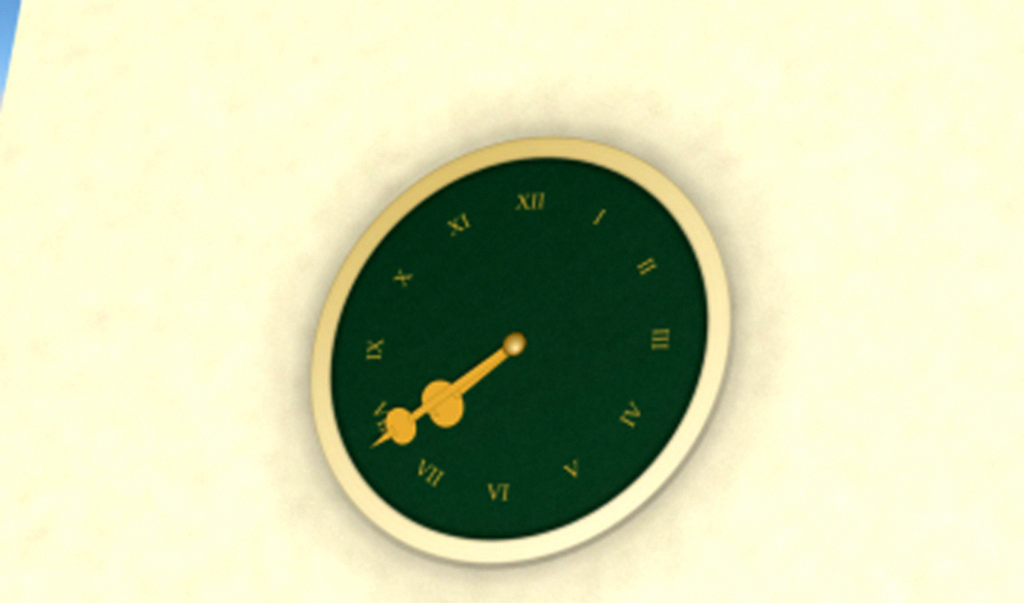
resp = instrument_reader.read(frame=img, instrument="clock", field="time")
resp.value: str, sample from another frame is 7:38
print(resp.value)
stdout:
7:39
